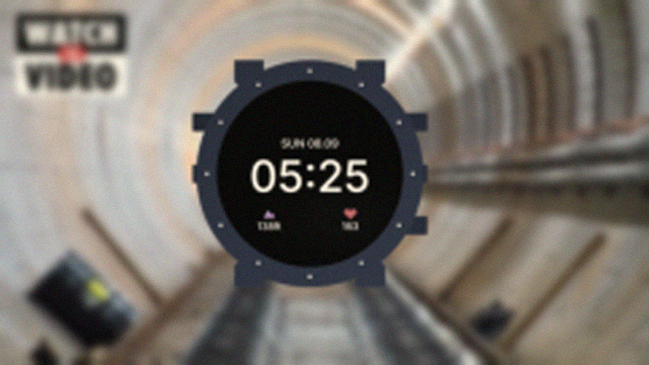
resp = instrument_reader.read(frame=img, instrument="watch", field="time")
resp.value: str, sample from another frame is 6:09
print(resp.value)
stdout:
5:25
